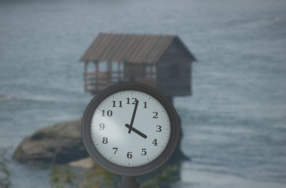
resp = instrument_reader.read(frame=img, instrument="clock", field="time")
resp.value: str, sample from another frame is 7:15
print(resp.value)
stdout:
4:02
